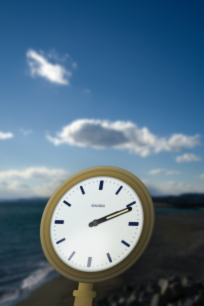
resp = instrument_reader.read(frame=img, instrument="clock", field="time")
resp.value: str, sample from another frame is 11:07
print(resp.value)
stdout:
2:11
